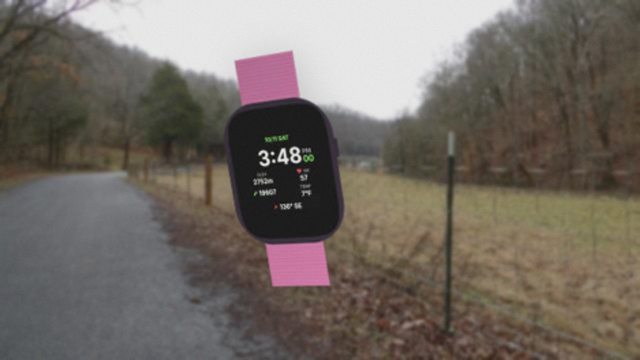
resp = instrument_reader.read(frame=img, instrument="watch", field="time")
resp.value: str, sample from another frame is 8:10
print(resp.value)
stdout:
3:48
